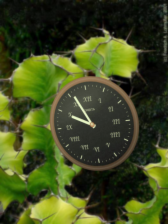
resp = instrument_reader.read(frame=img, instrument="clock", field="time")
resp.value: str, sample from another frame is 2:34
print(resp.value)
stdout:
9:56
